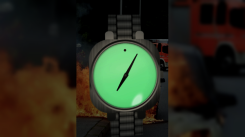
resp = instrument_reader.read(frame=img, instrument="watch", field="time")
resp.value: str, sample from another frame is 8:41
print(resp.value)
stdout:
7:05
